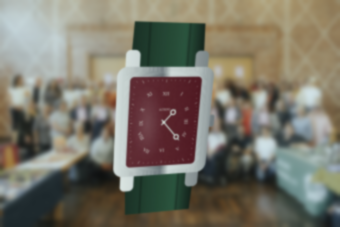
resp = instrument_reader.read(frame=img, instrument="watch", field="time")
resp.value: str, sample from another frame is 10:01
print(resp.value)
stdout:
1:23
